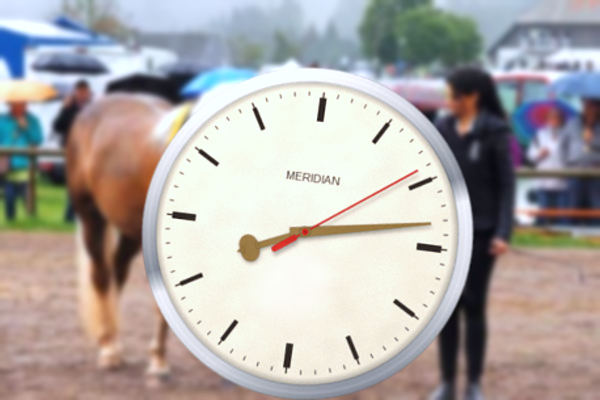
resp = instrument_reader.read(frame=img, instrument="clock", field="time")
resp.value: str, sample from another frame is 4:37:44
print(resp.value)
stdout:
8:13:09
